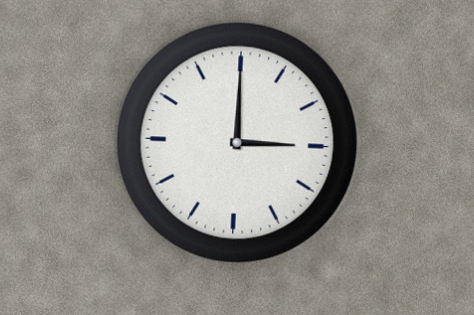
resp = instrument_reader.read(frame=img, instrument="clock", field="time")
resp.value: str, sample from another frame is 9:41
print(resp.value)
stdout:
3:00
